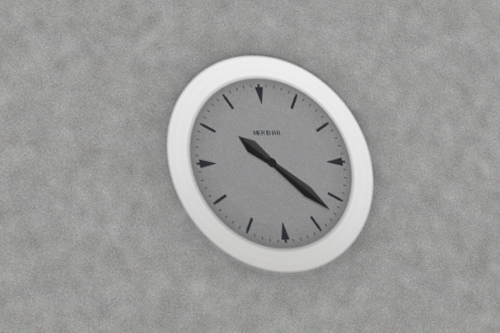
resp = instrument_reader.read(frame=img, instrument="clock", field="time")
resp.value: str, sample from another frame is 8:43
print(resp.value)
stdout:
10:22
